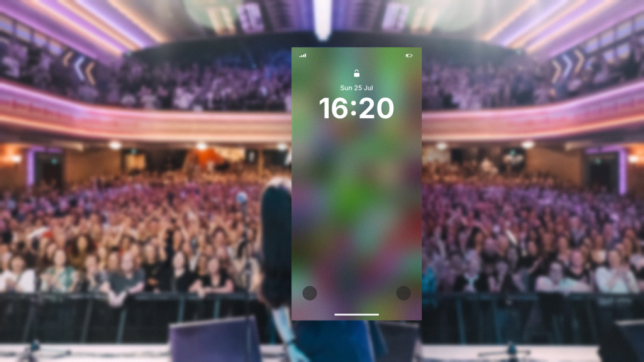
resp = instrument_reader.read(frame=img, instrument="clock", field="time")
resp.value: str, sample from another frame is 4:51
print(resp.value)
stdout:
16:20
